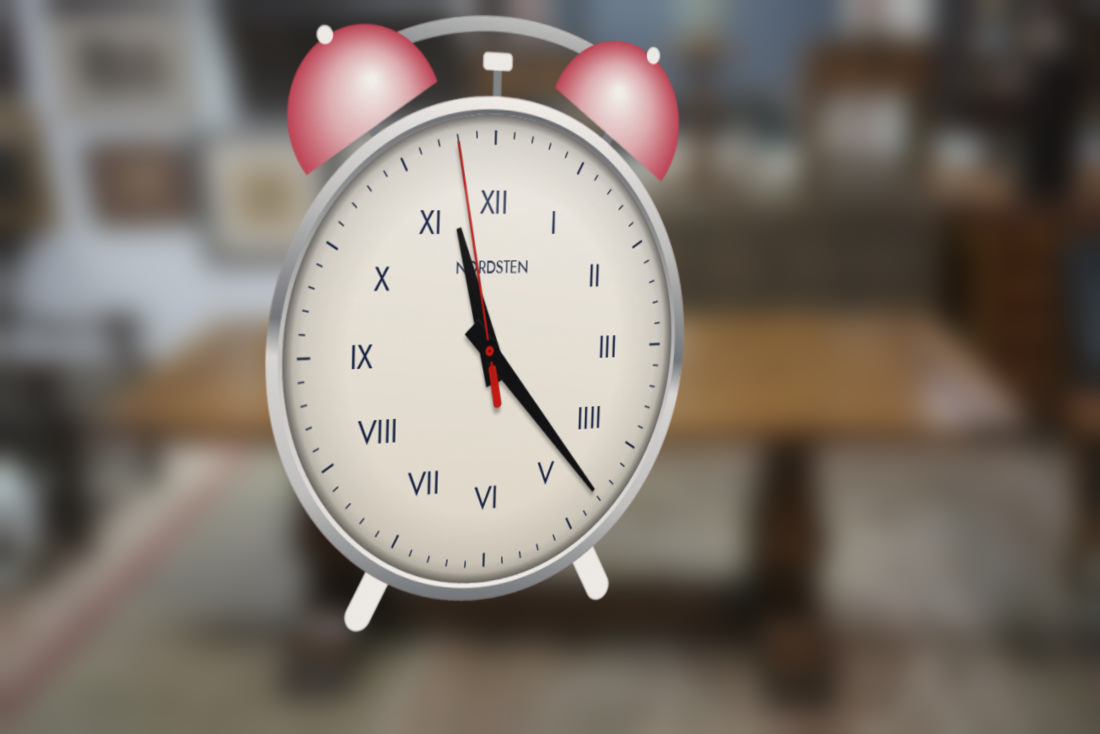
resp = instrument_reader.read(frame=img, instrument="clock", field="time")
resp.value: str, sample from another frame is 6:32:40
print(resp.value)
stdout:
11:22:58
